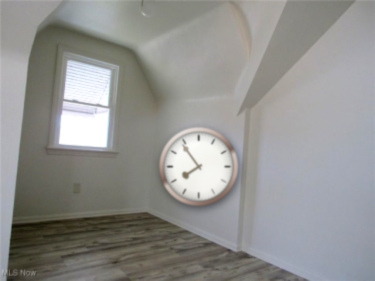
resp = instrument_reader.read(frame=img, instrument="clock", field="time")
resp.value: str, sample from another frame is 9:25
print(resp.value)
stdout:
7:54
